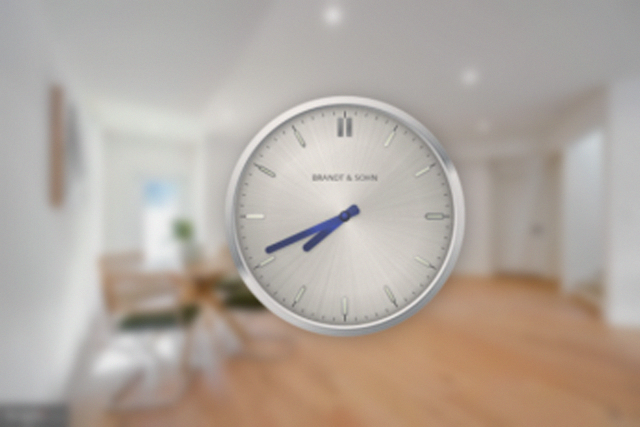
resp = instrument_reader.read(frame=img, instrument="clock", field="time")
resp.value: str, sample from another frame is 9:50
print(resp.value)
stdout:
7:41
